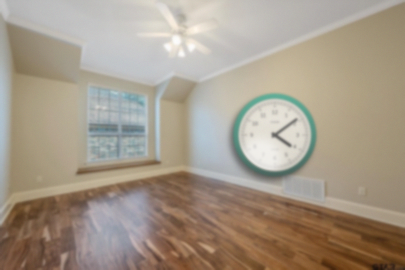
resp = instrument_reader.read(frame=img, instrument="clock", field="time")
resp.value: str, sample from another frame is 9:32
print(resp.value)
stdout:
4:09
